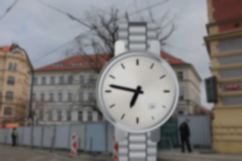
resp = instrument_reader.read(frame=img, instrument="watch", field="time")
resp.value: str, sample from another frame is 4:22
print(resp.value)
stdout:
6:47
